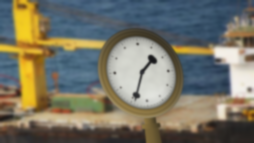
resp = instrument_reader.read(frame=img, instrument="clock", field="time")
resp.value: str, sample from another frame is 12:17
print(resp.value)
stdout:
1:34
